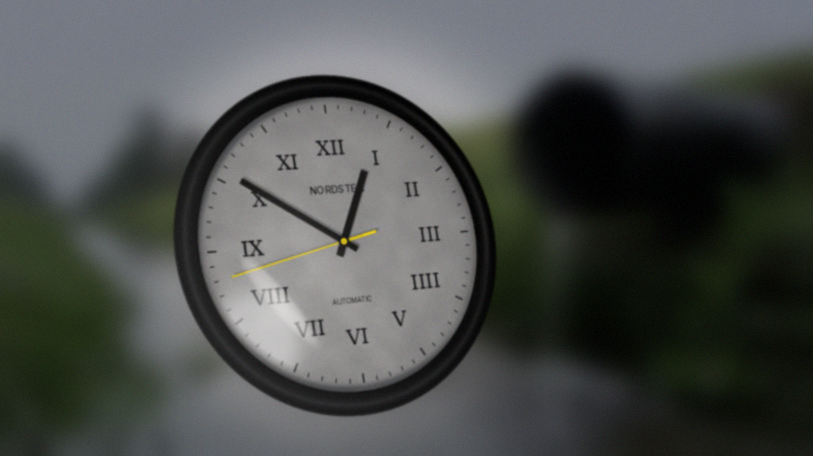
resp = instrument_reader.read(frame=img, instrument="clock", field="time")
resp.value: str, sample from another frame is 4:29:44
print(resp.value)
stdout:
12:50:43
